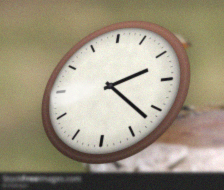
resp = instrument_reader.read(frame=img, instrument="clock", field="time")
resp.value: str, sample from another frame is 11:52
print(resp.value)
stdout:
2:22
